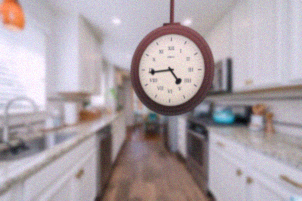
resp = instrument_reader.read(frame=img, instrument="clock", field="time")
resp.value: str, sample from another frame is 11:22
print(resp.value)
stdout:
4:44
